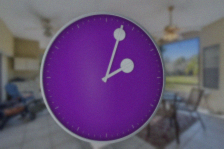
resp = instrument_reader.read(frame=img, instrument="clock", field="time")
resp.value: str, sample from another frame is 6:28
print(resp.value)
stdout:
2:03
